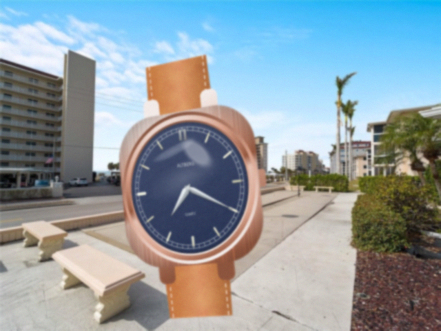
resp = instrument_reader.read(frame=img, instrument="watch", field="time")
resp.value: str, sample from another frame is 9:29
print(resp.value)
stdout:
7:20
